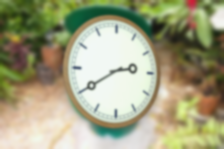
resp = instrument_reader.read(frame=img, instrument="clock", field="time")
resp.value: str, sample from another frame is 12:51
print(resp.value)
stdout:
2:40
